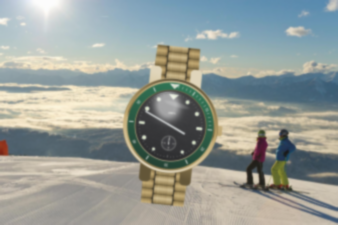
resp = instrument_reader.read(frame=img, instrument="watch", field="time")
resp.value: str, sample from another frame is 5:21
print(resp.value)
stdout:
3:49
